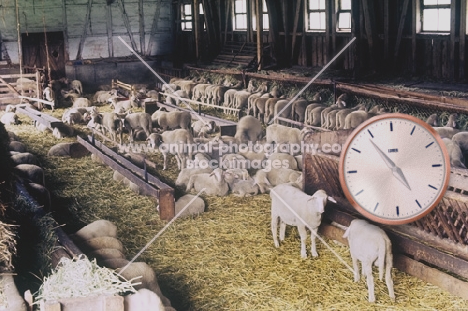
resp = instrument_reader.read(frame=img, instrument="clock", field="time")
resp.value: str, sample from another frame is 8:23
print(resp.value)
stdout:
4:54
